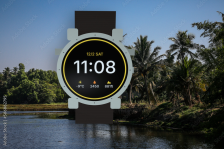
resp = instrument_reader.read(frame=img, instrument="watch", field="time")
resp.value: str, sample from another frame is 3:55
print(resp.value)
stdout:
11:08
